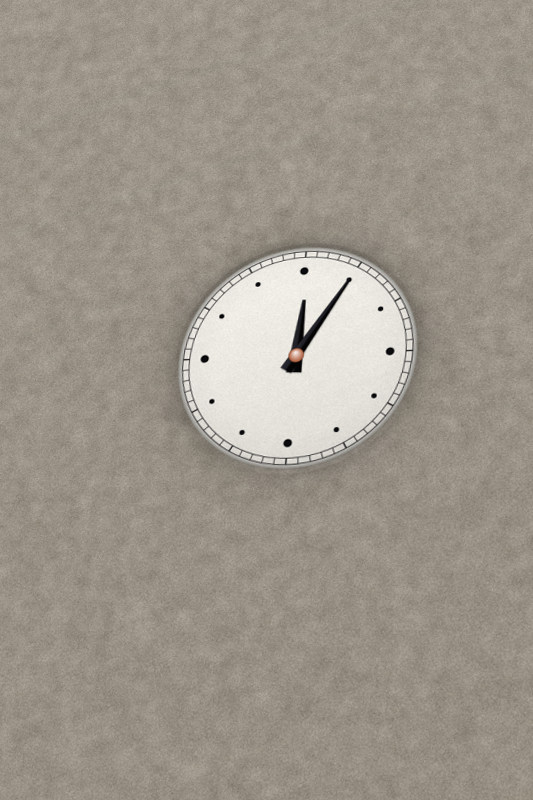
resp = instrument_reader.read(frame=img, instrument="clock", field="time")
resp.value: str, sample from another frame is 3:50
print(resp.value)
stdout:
12:05
